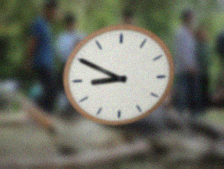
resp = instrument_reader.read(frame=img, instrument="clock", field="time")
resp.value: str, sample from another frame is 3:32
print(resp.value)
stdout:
8:50
